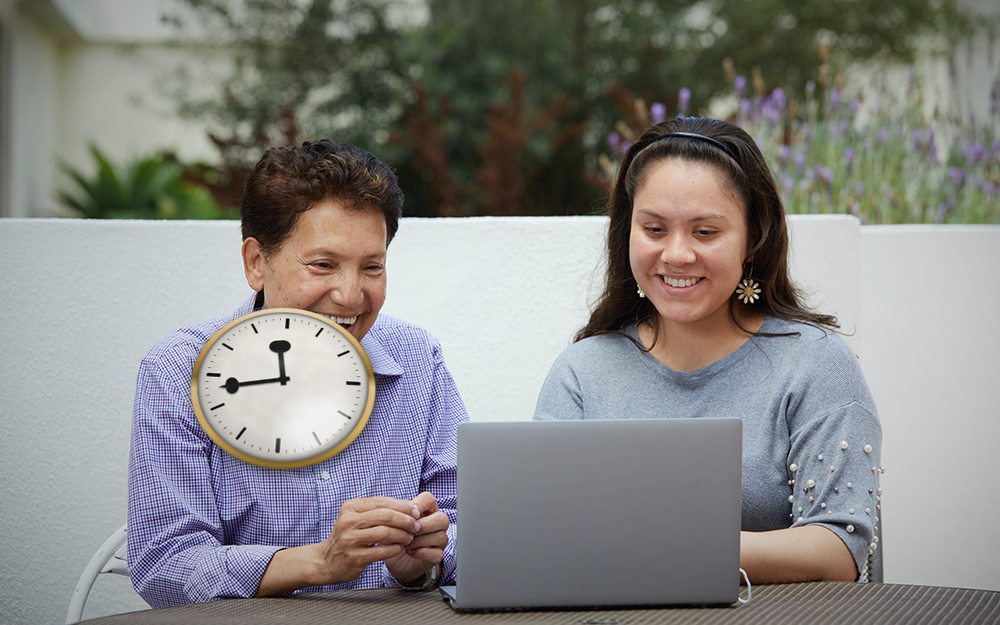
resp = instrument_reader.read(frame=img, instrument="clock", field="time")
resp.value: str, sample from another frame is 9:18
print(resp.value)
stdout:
11:43
